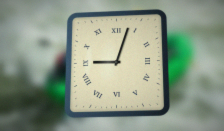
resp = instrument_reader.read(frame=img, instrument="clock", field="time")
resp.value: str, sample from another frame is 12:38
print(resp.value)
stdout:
9:03
